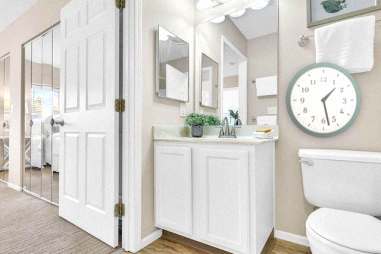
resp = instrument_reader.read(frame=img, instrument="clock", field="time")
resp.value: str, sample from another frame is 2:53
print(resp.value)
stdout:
1:28
